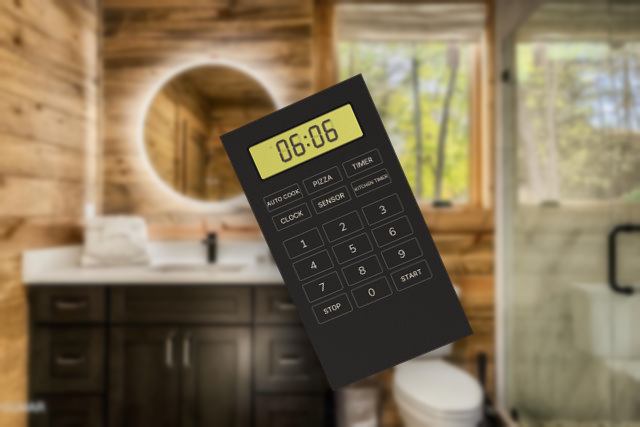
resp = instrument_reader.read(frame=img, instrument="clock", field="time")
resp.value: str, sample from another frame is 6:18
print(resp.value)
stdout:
6:06
